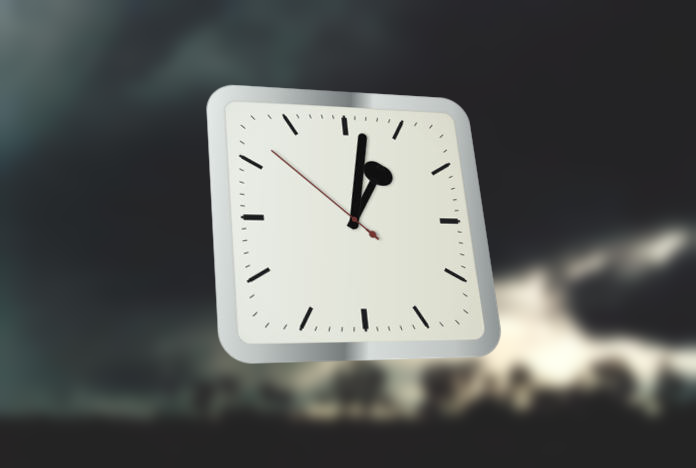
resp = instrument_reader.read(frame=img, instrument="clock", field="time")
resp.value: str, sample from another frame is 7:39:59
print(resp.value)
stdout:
1:01:52
